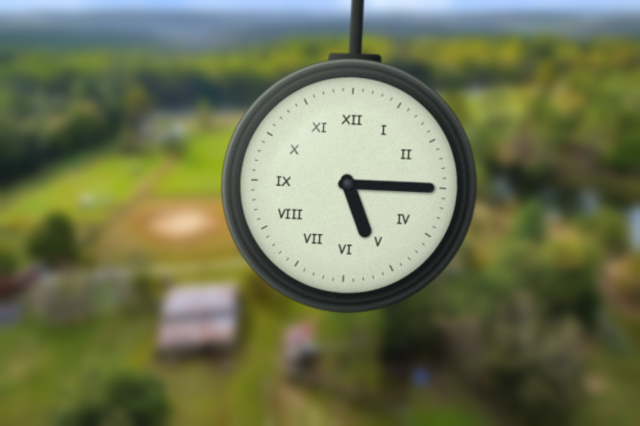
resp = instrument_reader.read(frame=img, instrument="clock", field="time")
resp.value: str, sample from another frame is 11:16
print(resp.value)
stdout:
5:15
